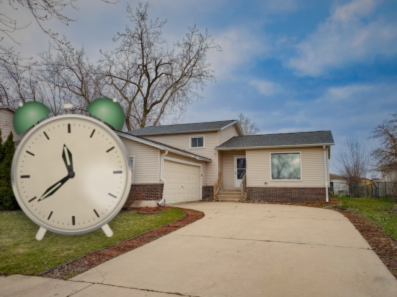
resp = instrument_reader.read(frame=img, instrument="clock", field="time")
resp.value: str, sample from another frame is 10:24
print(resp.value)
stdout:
11:39
